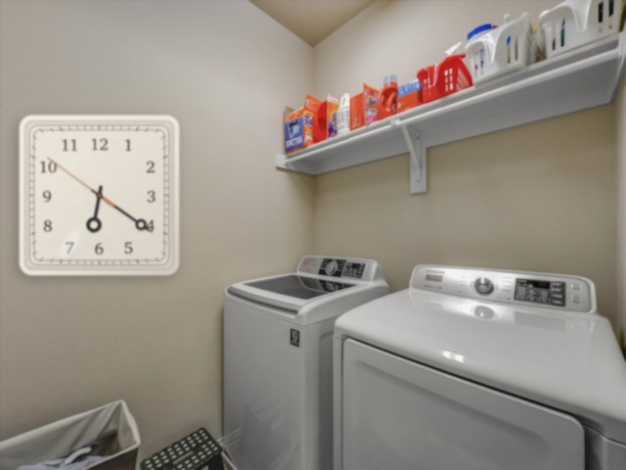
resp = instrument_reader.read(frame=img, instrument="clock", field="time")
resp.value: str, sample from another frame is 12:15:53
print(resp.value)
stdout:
6:20:51
